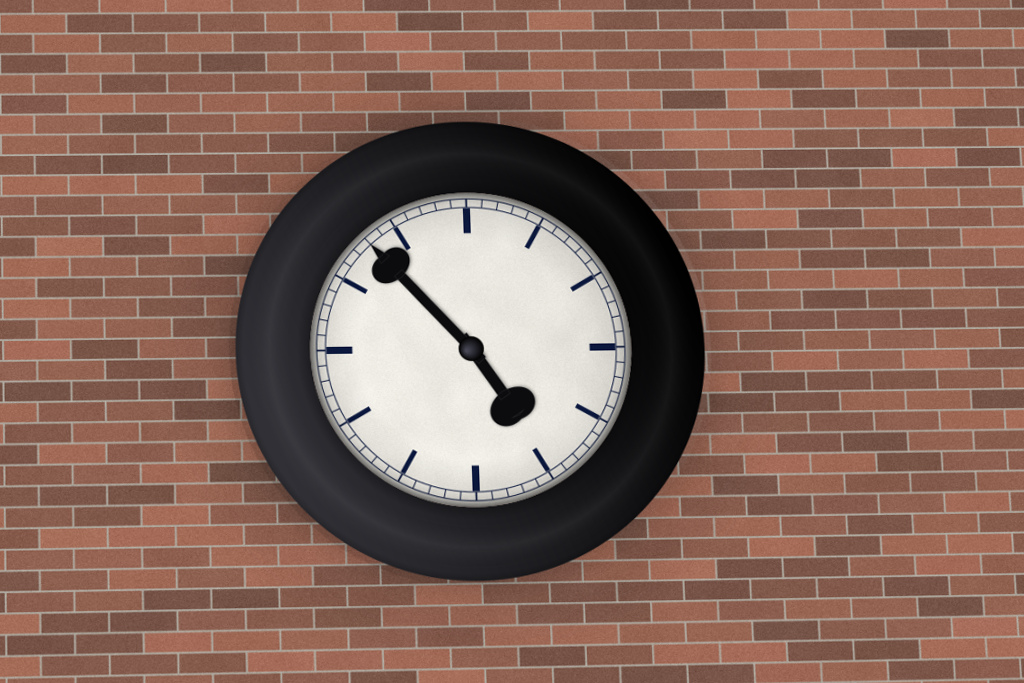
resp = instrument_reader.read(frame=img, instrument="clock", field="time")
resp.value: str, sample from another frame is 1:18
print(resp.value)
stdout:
4:53
